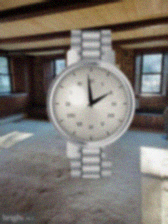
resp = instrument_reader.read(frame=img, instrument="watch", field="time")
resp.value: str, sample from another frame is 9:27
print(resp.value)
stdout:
1:59
